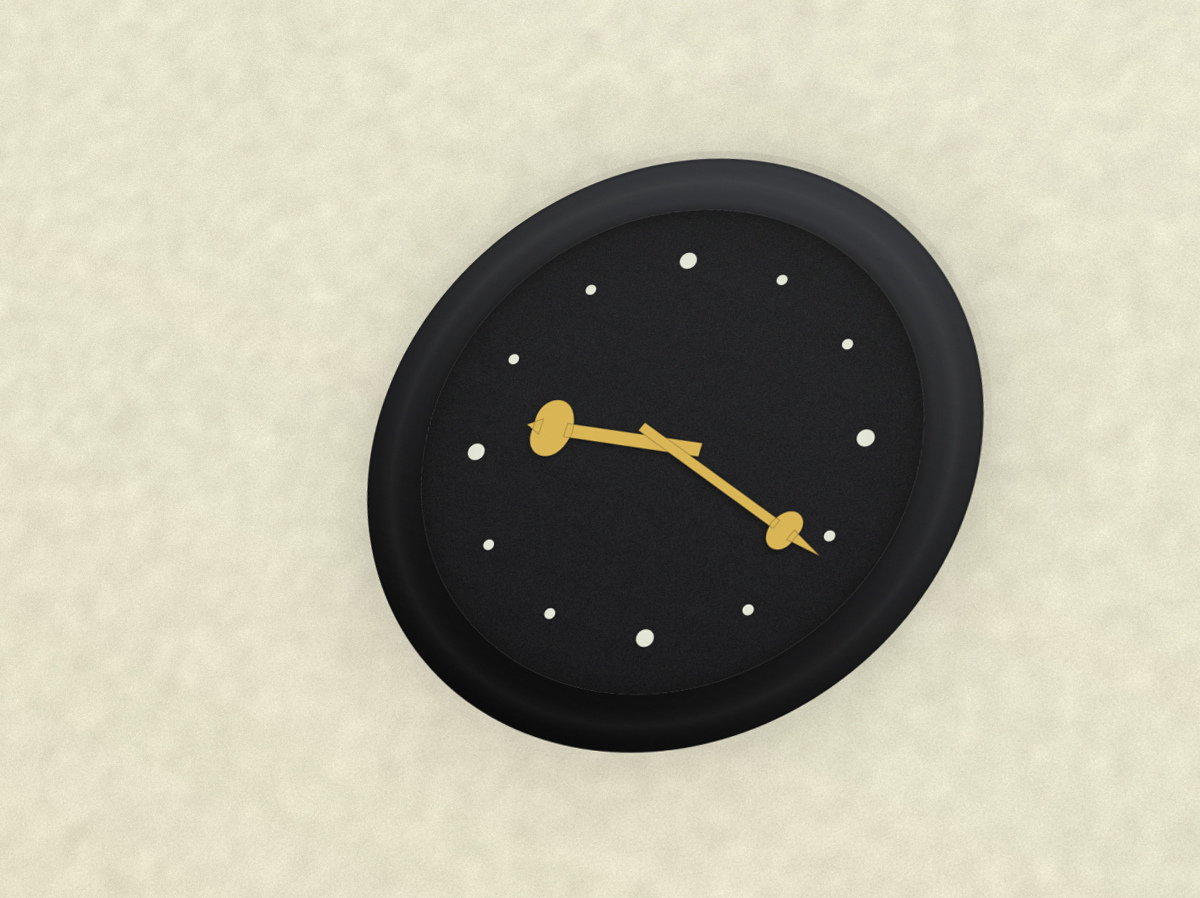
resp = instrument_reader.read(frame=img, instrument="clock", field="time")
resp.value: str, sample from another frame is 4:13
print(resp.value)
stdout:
9:21
